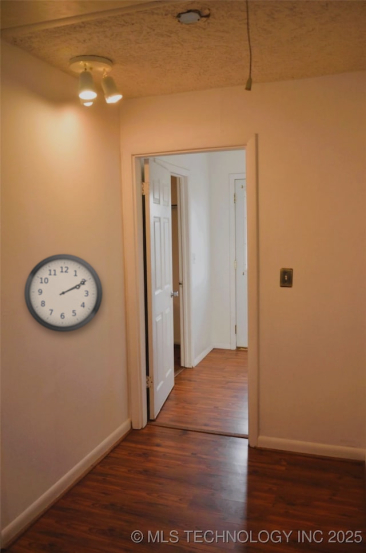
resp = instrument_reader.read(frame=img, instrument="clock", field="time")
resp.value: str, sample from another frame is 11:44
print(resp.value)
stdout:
2:10
